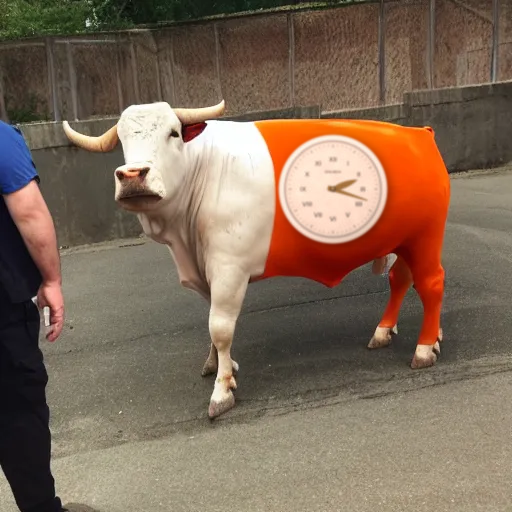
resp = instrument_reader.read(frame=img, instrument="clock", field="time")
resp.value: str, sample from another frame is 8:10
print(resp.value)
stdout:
2:18
